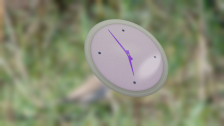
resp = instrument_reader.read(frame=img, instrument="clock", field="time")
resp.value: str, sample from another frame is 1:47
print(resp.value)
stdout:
5:55
